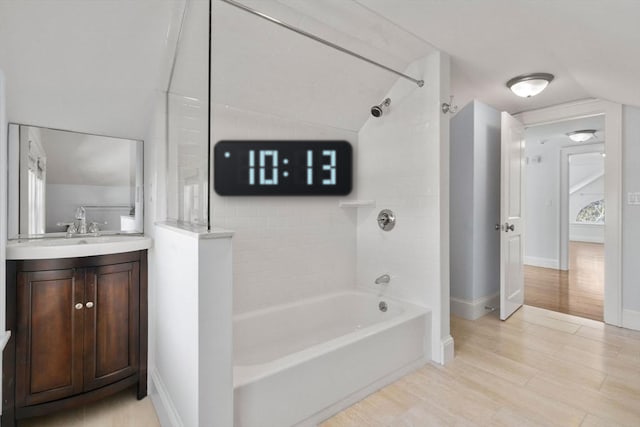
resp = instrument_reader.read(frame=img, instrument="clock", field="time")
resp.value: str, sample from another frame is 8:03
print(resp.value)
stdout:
10:13
